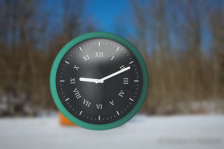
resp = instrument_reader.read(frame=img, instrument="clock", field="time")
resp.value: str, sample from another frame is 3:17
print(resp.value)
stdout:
9:11
